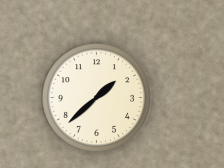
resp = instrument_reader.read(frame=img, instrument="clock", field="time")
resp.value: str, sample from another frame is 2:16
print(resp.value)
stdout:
1:38
